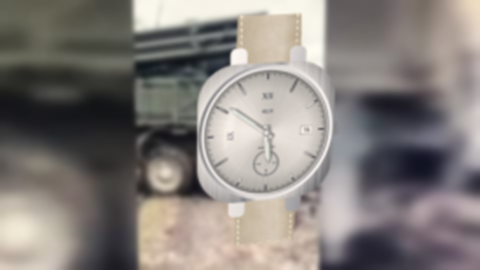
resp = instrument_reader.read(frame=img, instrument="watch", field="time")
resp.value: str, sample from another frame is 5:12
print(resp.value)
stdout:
5:51
